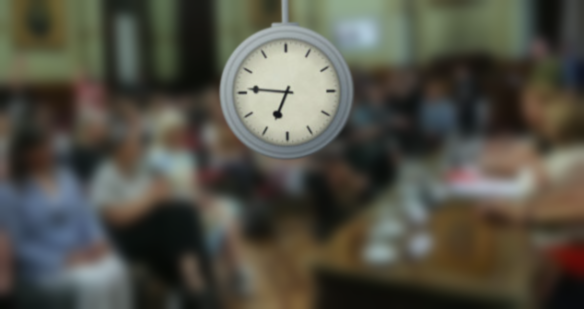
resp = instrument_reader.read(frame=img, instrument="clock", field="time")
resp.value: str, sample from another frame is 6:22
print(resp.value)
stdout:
6:46
